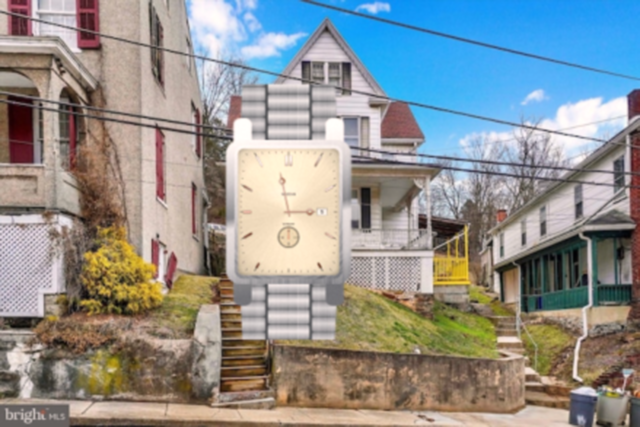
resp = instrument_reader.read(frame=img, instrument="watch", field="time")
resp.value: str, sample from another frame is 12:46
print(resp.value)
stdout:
2:58
